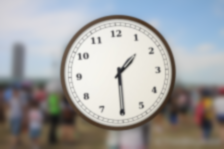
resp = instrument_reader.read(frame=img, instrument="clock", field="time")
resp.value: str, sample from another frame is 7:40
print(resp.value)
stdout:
1:30
